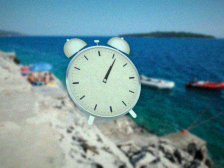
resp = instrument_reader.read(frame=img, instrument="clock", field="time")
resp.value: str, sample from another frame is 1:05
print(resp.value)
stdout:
1:06
